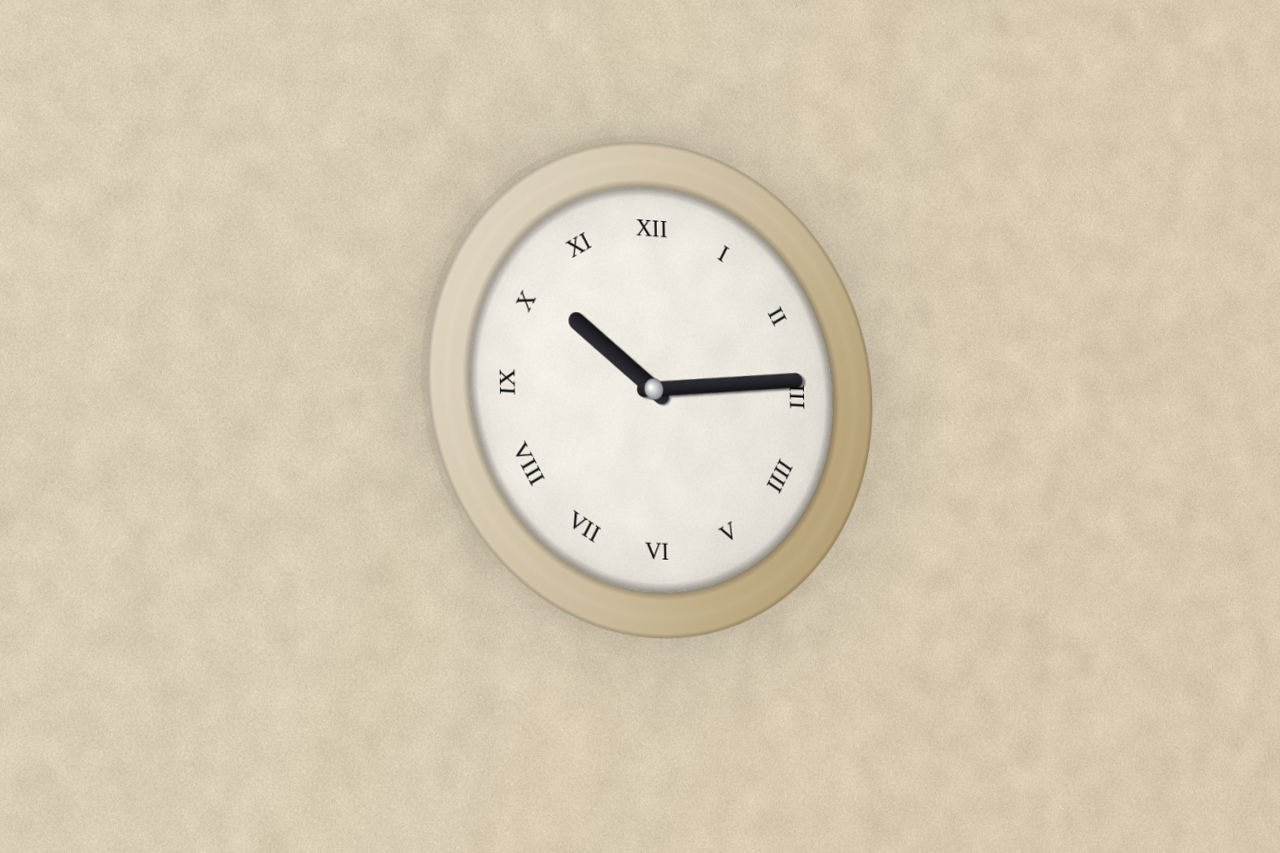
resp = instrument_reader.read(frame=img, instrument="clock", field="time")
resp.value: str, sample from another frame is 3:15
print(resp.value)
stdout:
10:14
